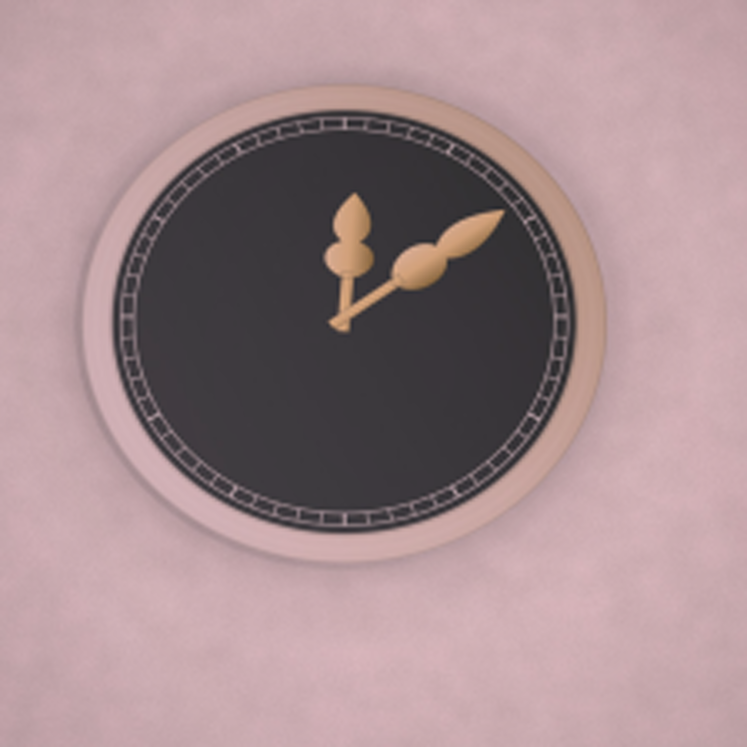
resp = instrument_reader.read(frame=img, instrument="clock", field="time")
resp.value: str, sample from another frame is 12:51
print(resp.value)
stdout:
12:09
